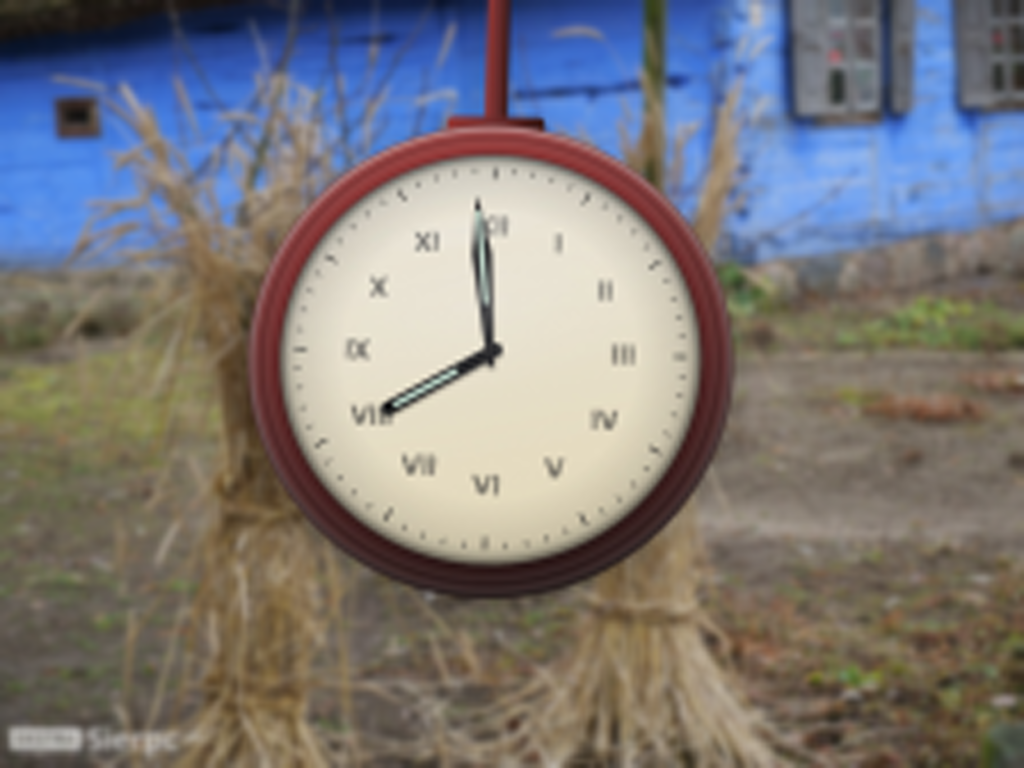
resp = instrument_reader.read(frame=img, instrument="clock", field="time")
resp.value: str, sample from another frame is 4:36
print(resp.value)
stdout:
7:59
